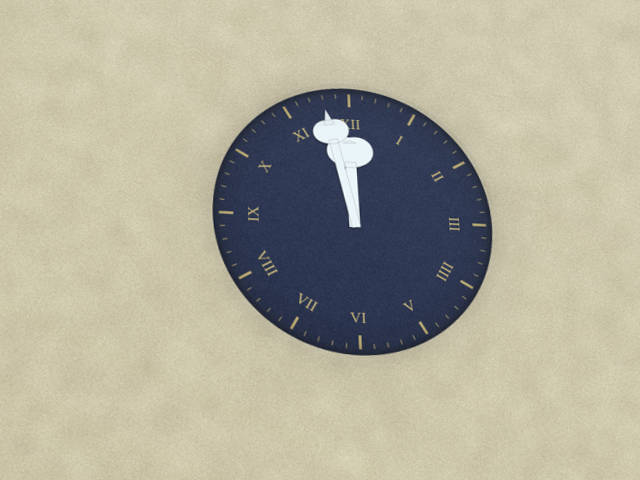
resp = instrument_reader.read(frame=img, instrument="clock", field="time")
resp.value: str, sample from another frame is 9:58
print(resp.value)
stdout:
11:58
